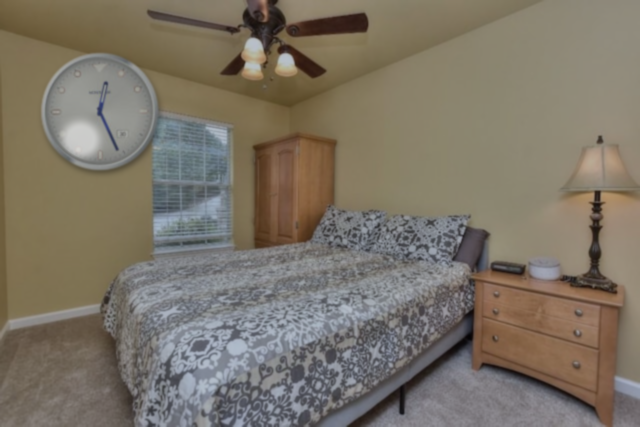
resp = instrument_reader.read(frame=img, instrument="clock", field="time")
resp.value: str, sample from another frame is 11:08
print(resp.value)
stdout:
12:26
